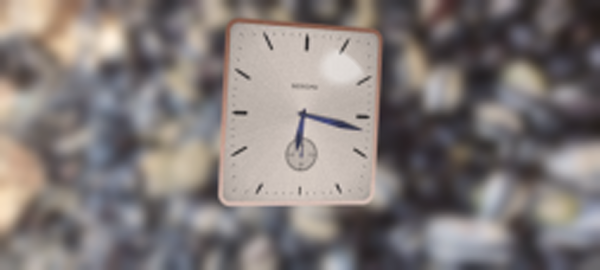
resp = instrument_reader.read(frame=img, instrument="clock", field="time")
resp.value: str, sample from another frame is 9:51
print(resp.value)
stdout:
6:17
